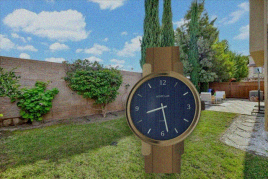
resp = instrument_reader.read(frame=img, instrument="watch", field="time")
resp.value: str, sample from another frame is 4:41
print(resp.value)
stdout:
8:28
